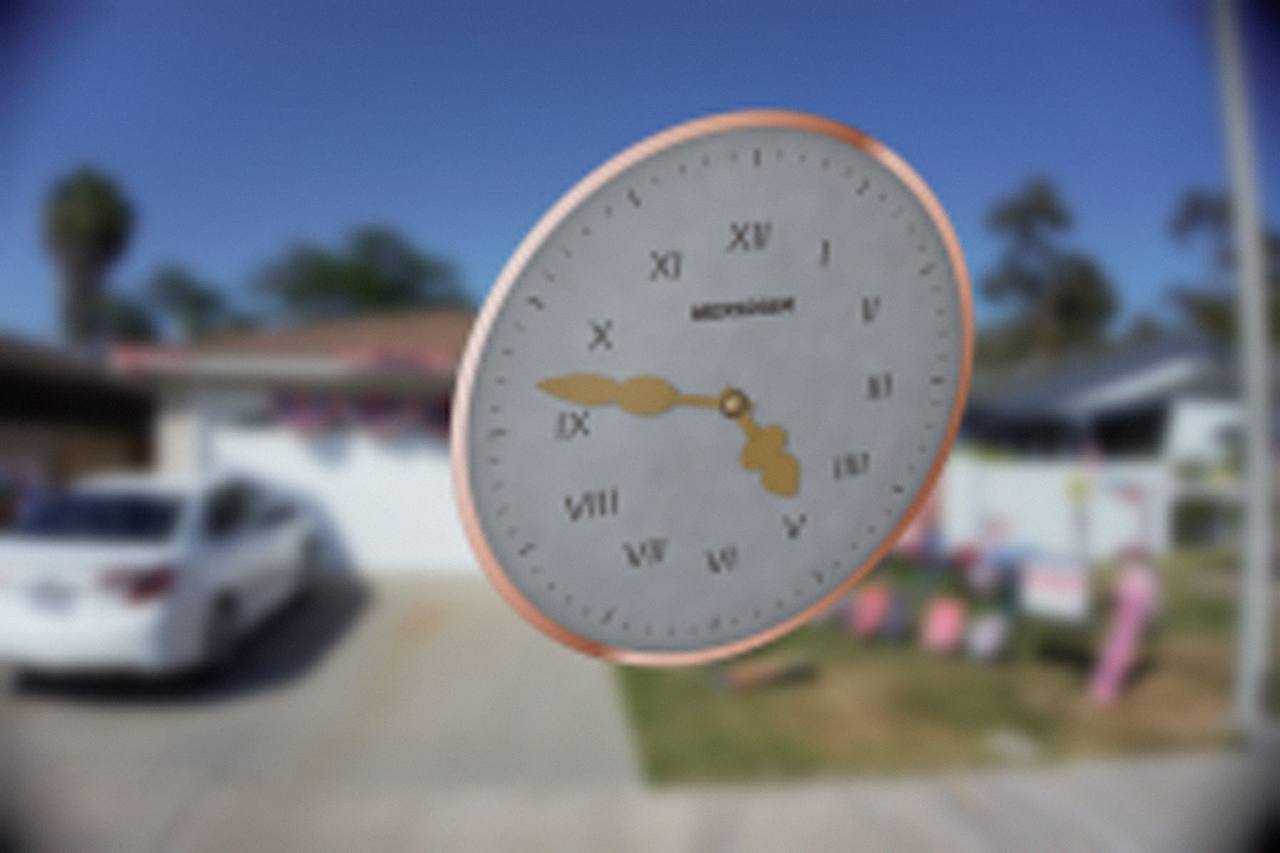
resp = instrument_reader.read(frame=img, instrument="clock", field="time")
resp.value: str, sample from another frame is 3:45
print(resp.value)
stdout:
4:47
